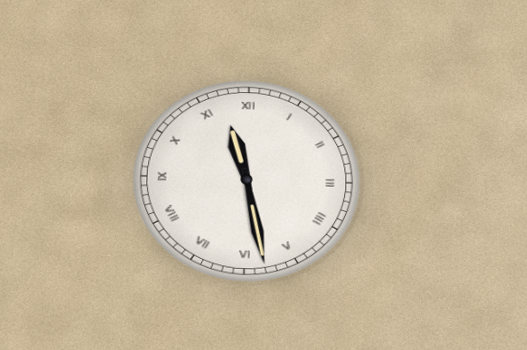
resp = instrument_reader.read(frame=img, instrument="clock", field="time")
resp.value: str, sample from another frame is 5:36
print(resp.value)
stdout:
11:28
